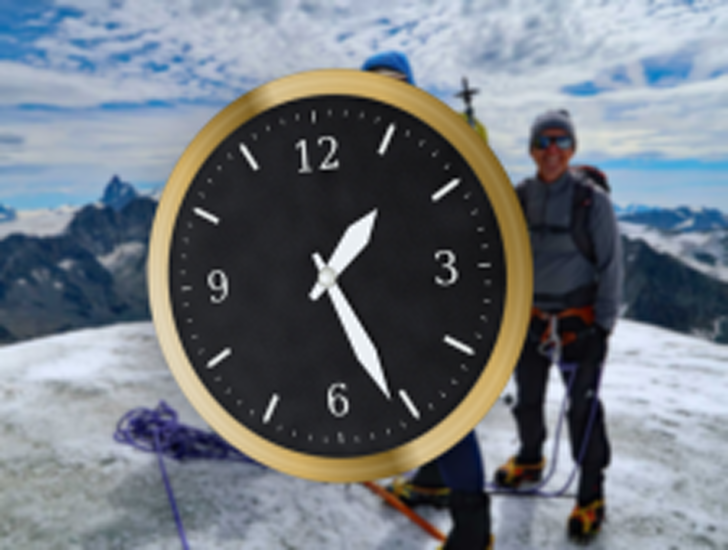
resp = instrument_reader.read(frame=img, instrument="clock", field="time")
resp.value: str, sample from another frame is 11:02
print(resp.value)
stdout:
1:26
